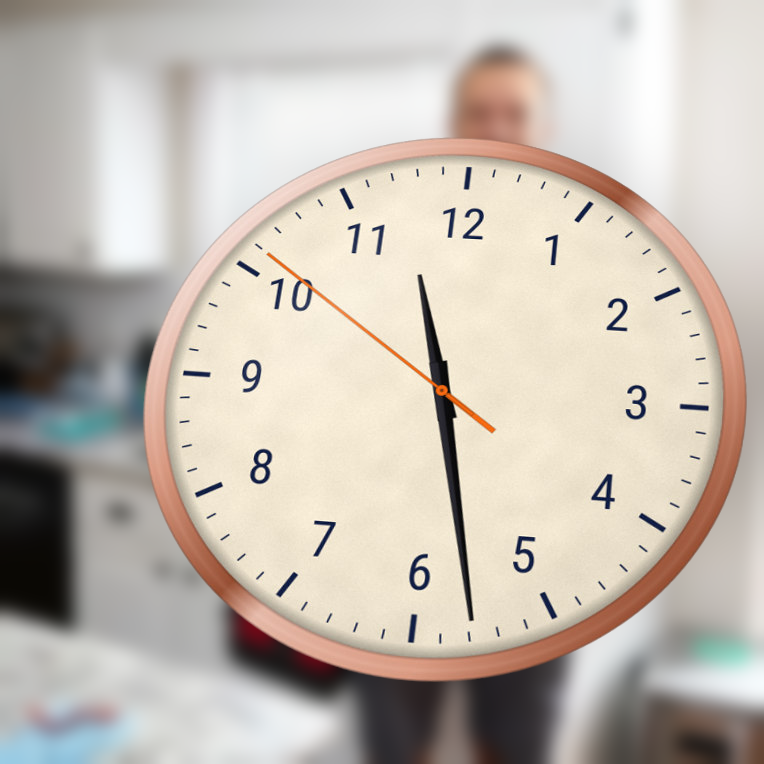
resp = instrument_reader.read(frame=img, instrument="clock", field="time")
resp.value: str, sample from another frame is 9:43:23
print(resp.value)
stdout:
11:27:51
